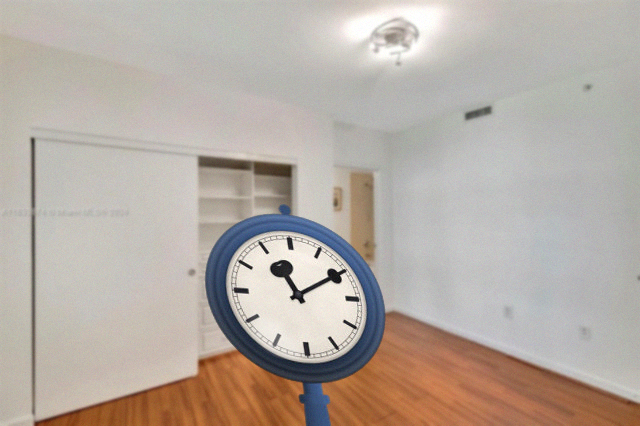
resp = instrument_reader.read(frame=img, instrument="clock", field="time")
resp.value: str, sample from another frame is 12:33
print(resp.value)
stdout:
11:10
